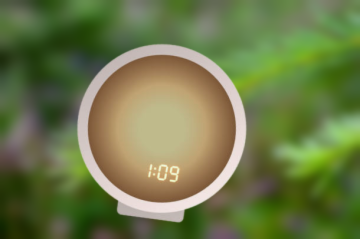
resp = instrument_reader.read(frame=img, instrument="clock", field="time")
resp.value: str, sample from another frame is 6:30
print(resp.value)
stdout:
1:09
